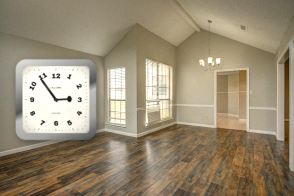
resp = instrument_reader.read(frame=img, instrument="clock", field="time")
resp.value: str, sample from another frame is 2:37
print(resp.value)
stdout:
2:54
